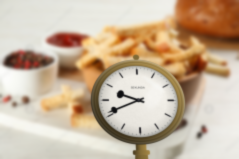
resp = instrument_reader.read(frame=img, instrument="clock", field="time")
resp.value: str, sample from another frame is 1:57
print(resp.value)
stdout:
9:41
